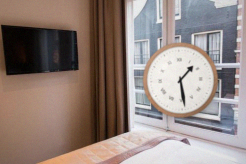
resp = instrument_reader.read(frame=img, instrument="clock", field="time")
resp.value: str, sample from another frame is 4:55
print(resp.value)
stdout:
1:29
